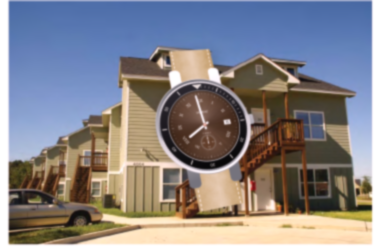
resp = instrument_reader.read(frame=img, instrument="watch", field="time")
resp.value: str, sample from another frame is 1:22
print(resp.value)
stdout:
7:59
